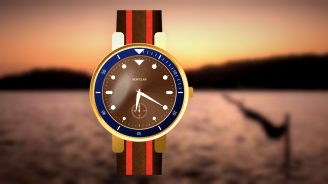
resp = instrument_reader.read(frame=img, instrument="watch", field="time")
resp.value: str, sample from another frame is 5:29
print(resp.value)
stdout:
6:20
